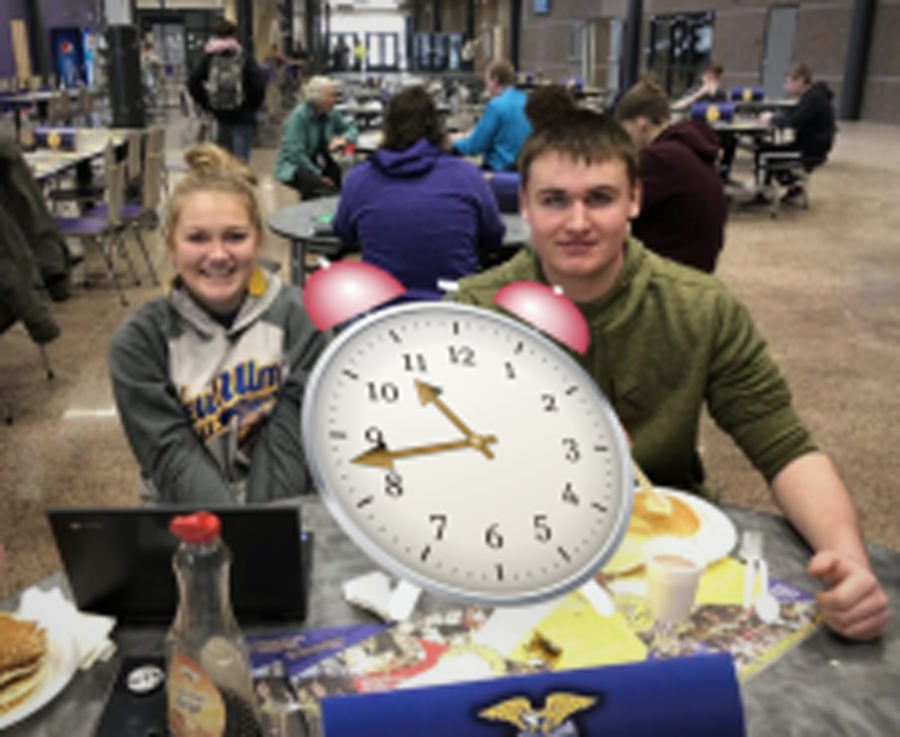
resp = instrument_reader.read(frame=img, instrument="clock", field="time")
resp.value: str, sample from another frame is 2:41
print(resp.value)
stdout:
10:43
